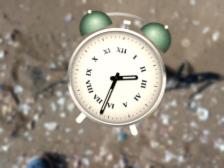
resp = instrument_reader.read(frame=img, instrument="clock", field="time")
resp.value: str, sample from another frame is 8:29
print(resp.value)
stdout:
2:32
